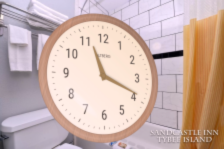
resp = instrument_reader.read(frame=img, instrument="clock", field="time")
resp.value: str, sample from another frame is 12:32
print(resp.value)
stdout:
11:19
